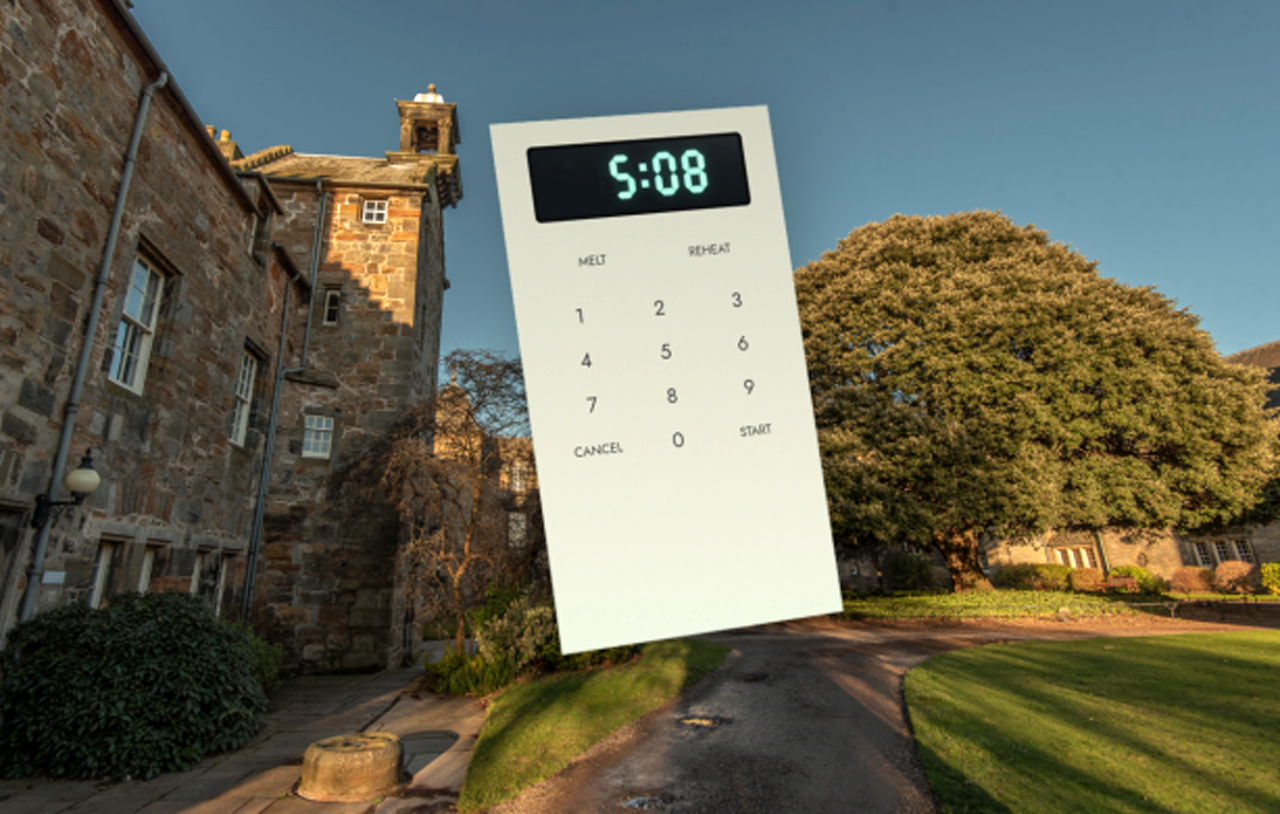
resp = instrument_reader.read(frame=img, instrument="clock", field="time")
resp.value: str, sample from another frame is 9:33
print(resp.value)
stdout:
5:08
